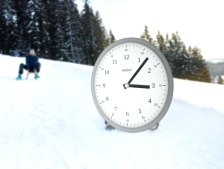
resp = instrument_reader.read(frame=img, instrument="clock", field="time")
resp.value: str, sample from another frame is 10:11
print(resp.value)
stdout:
3:07
